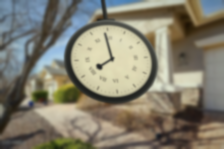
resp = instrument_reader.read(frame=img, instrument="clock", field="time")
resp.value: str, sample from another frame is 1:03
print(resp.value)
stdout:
7:59
